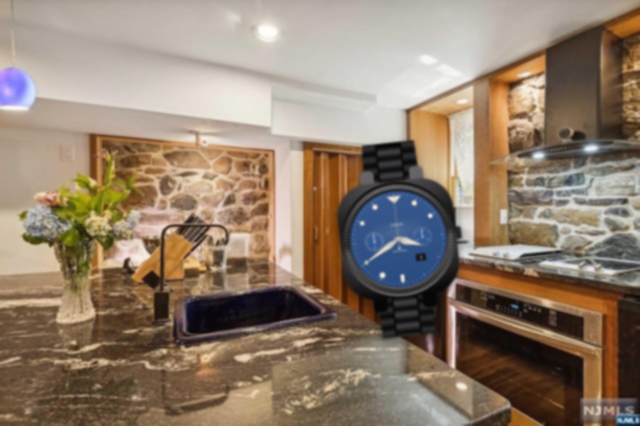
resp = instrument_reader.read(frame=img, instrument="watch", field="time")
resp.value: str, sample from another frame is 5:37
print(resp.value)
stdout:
3:40
